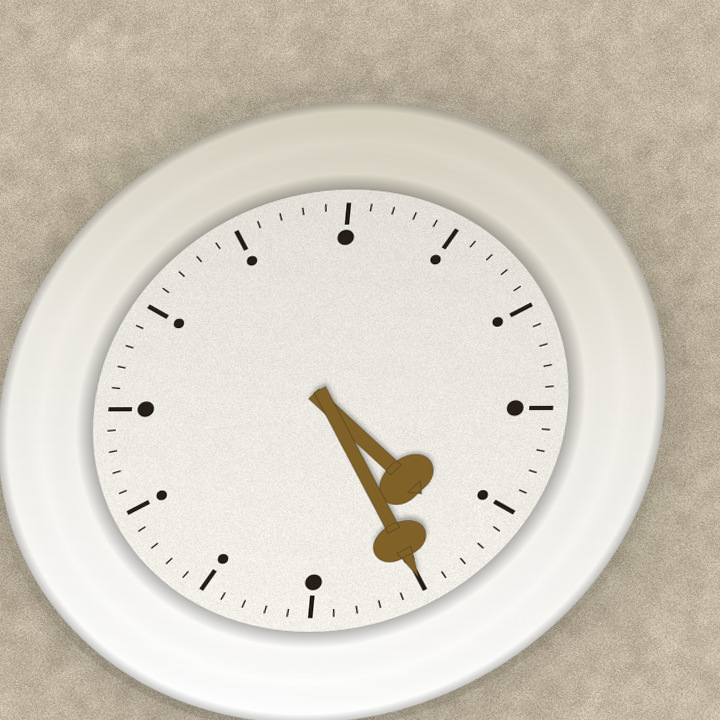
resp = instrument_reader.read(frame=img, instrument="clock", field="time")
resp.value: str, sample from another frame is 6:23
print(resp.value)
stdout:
4:25
